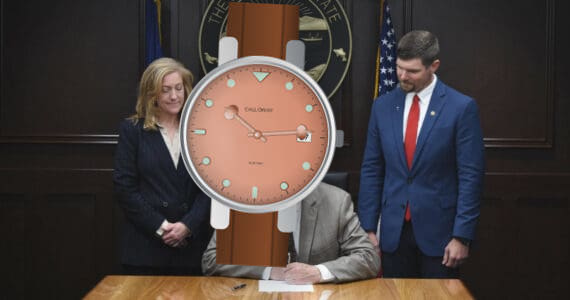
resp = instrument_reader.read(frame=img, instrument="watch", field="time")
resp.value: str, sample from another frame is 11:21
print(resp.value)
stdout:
10:14
